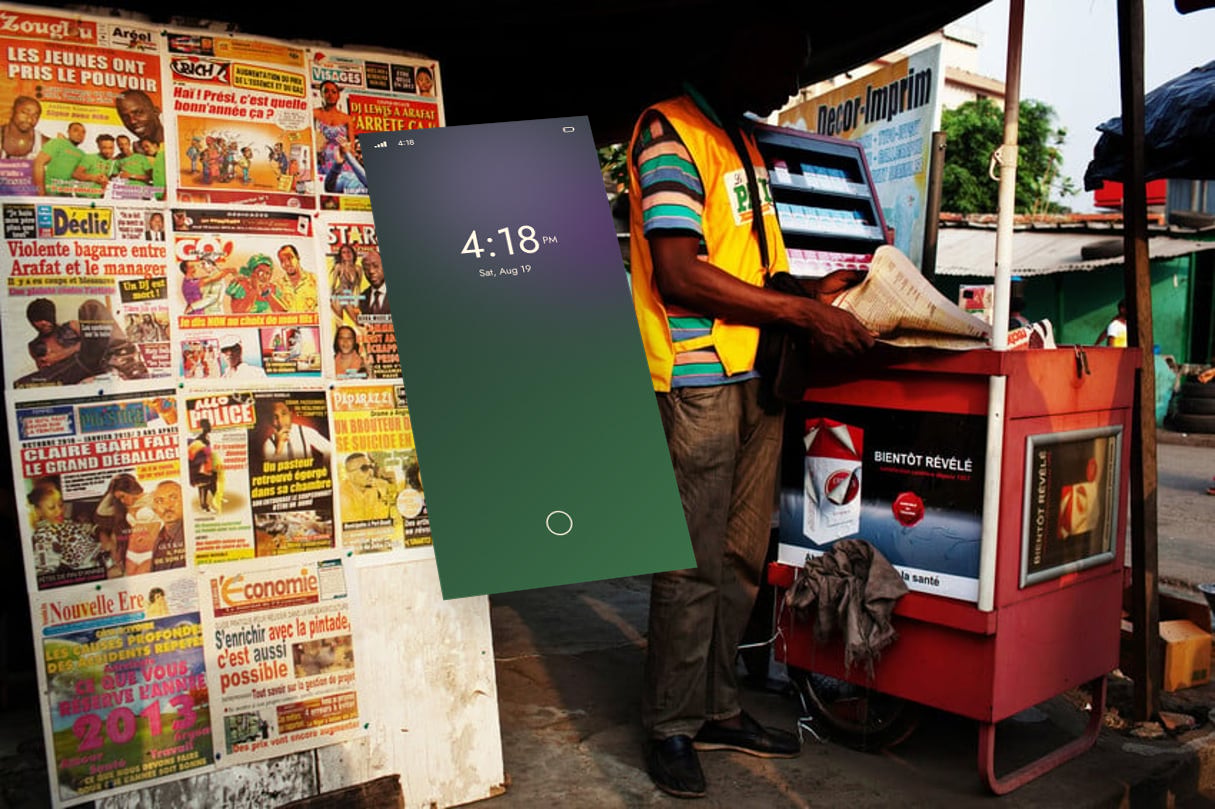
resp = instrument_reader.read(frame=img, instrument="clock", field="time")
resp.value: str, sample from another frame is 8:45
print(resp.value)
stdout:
4:18
